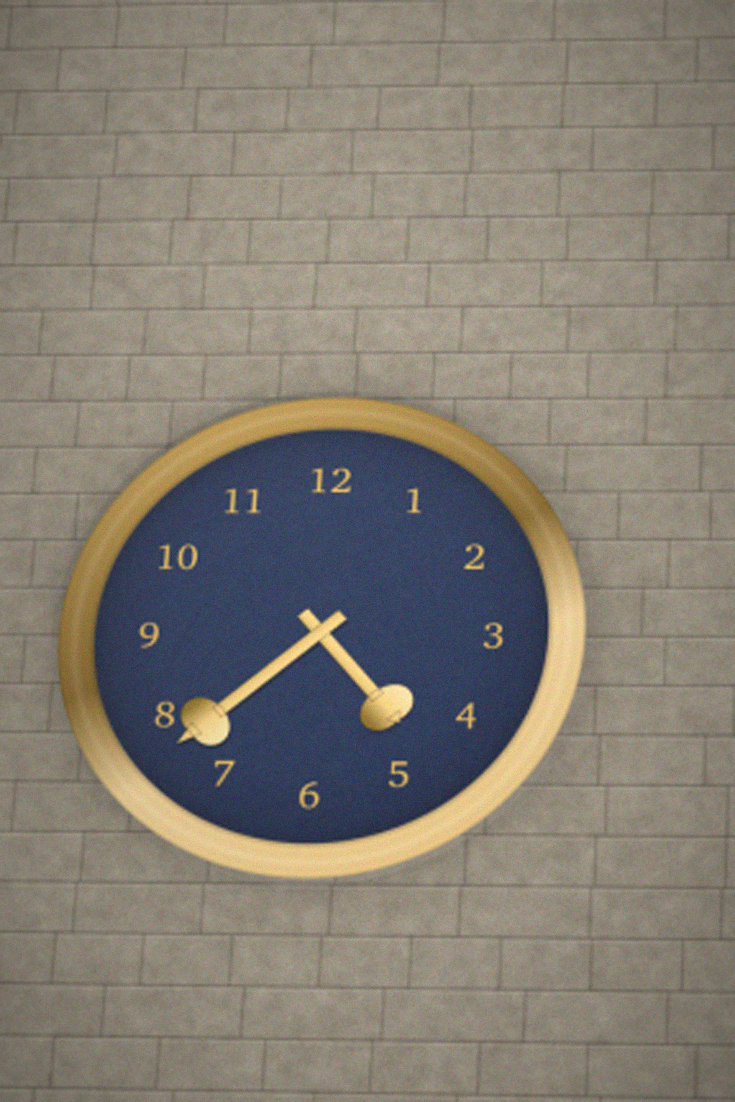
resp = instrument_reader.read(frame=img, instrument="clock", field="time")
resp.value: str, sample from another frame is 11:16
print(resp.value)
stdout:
4:38
